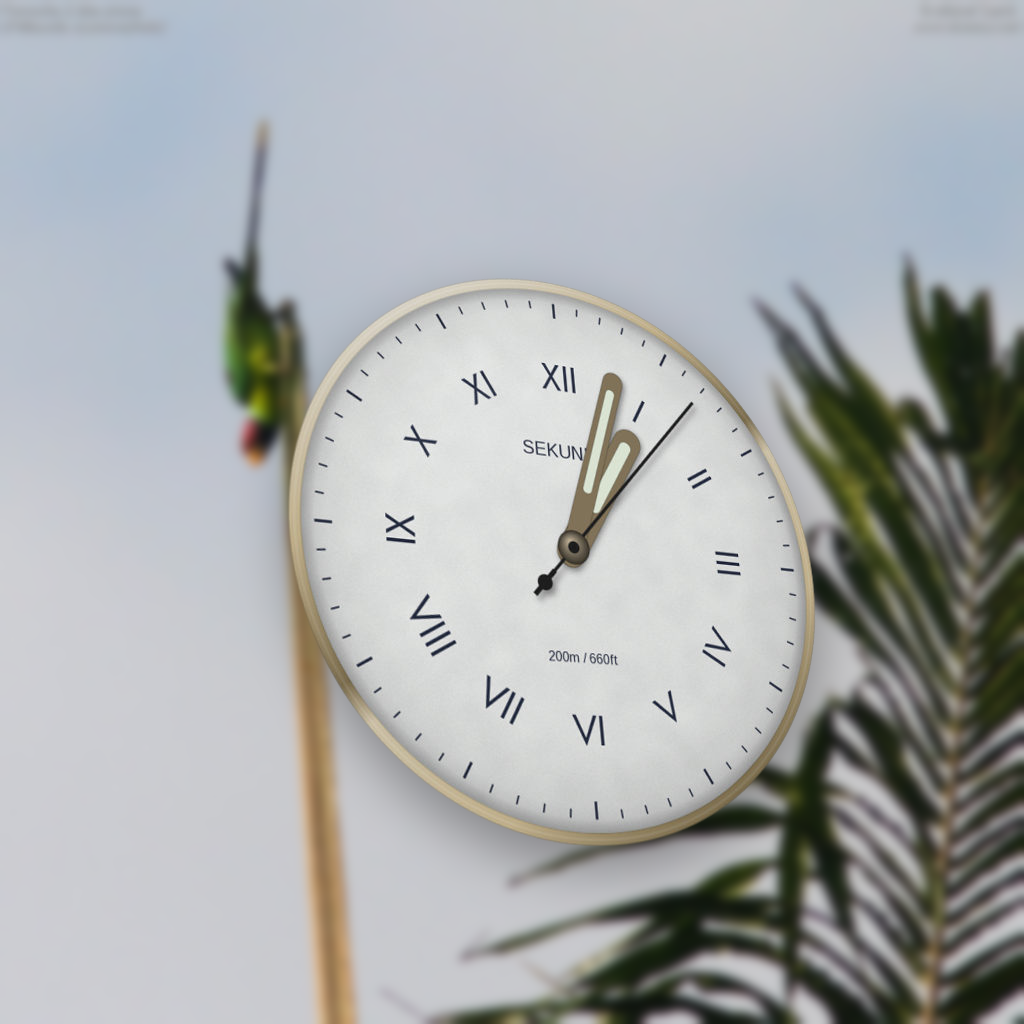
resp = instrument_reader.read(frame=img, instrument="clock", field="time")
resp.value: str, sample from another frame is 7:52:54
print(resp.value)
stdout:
1:03:07
